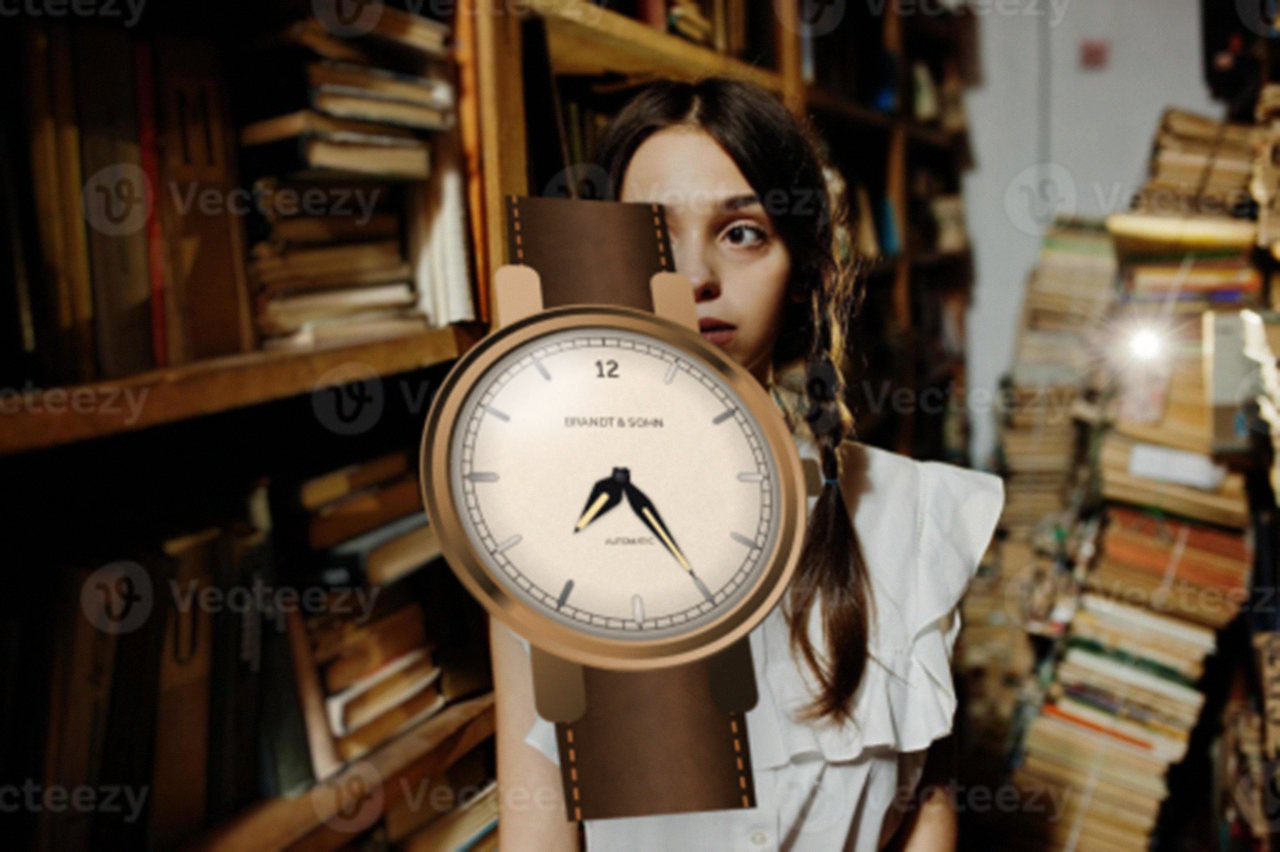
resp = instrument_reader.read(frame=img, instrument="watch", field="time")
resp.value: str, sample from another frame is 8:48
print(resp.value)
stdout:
7:25
